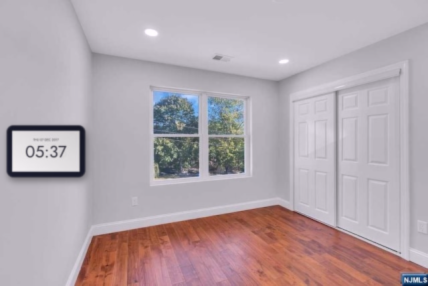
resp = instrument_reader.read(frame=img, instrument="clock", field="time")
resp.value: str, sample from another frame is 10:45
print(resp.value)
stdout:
5:37
